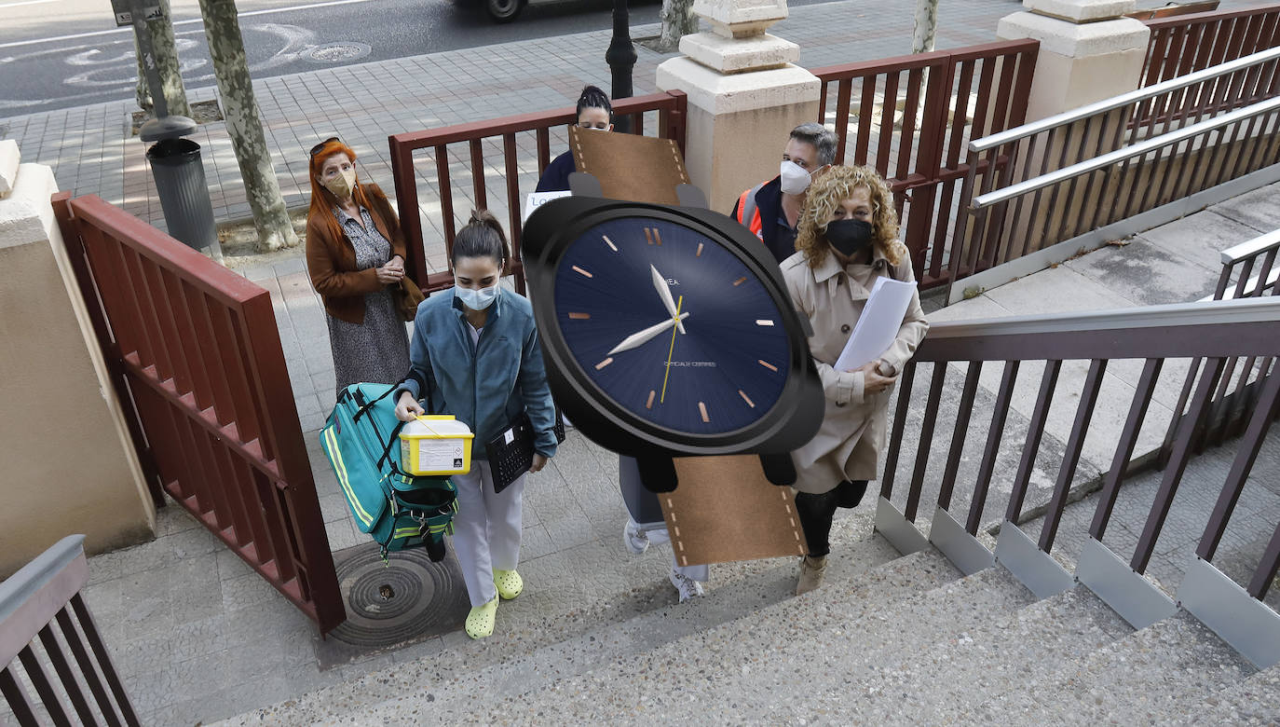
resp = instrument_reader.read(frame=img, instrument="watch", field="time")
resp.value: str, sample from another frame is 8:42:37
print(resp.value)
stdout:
11:40:34
